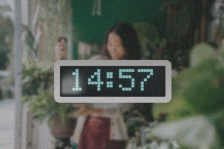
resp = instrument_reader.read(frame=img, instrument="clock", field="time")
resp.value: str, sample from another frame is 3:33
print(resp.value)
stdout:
14:57
